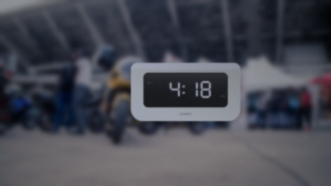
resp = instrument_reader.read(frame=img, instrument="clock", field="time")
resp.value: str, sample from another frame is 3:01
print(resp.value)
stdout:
4:18
